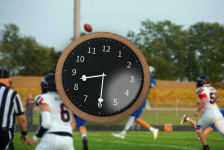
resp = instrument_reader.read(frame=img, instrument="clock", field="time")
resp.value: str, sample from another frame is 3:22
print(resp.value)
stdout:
8:30
